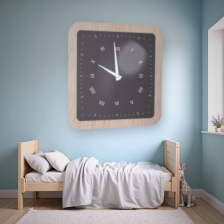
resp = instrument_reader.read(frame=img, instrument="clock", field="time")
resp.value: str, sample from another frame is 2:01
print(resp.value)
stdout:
9:59
